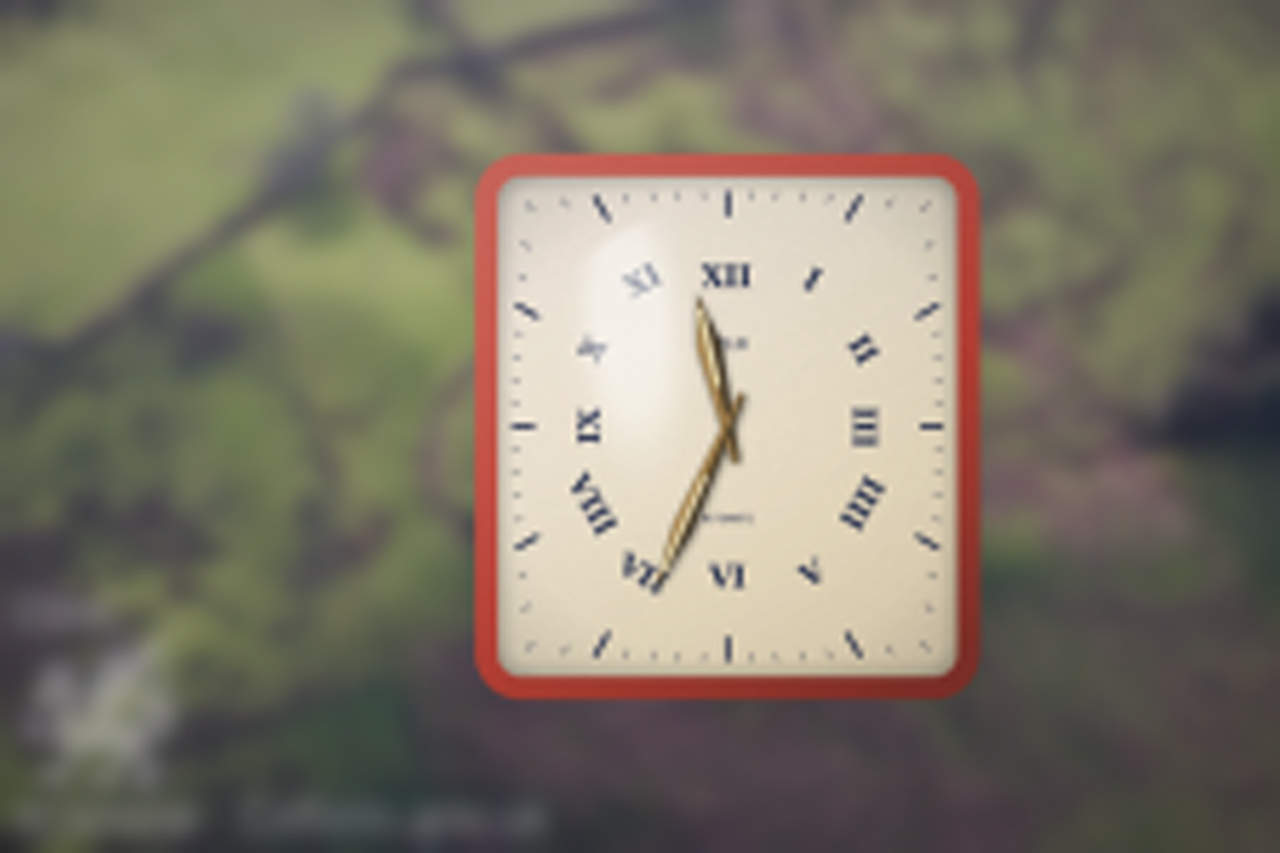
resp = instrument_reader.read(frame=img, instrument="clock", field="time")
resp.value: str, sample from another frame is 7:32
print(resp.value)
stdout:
11:34
